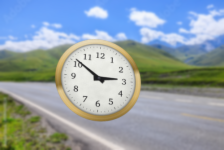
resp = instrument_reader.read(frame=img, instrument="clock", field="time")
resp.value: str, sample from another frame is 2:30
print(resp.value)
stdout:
2:51
